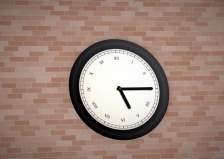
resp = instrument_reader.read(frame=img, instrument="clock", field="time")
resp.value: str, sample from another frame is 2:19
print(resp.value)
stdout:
5:15
